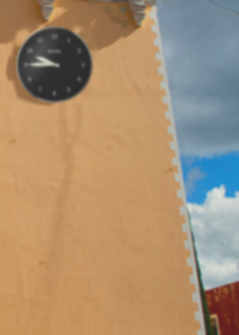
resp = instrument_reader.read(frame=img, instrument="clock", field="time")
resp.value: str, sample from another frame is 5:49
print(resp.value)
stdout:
9:45
